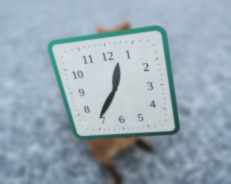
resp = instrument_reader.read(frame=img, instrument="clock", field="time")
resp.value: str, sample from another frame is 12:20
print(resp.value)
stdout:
12:36
